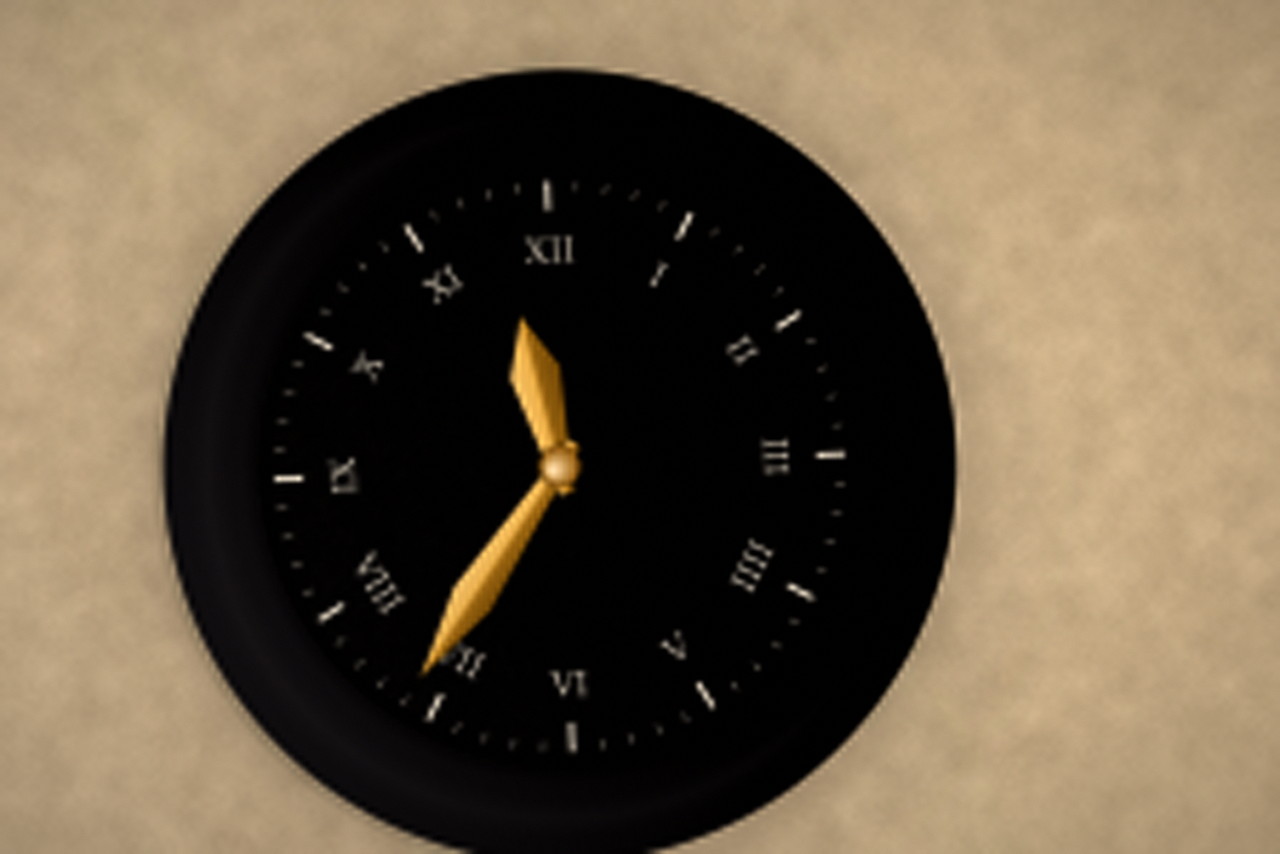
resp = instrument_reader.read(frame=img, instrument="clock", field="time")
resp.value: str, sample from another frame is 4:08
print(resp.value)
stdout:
11:36
